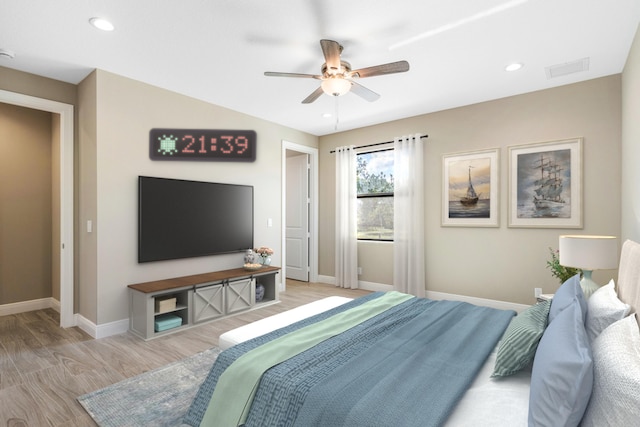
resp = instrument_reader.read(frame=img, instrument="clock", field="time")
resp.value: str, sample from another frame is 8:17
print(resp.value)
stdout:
21:39
